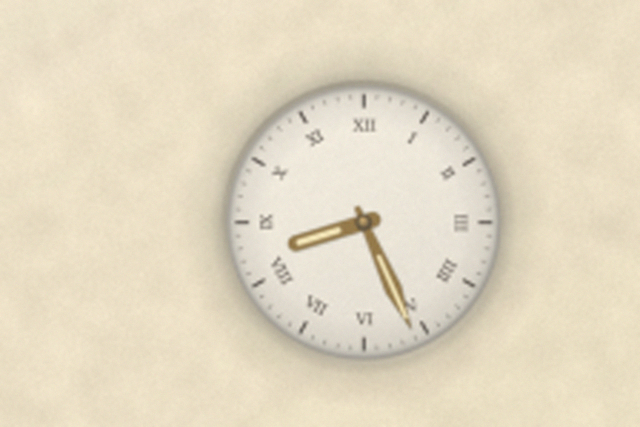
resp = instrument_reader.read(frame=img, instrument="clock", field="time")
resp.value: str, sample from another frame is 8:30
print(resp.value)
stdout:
8:26
